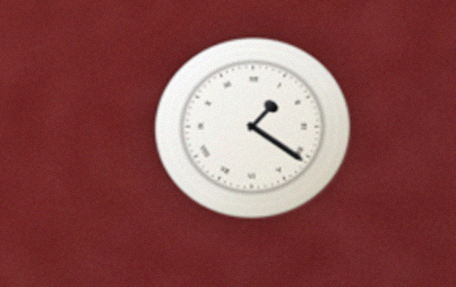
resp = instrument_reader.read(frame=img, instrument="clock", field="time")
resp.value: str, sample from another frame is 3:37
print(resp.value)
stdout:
1:21
